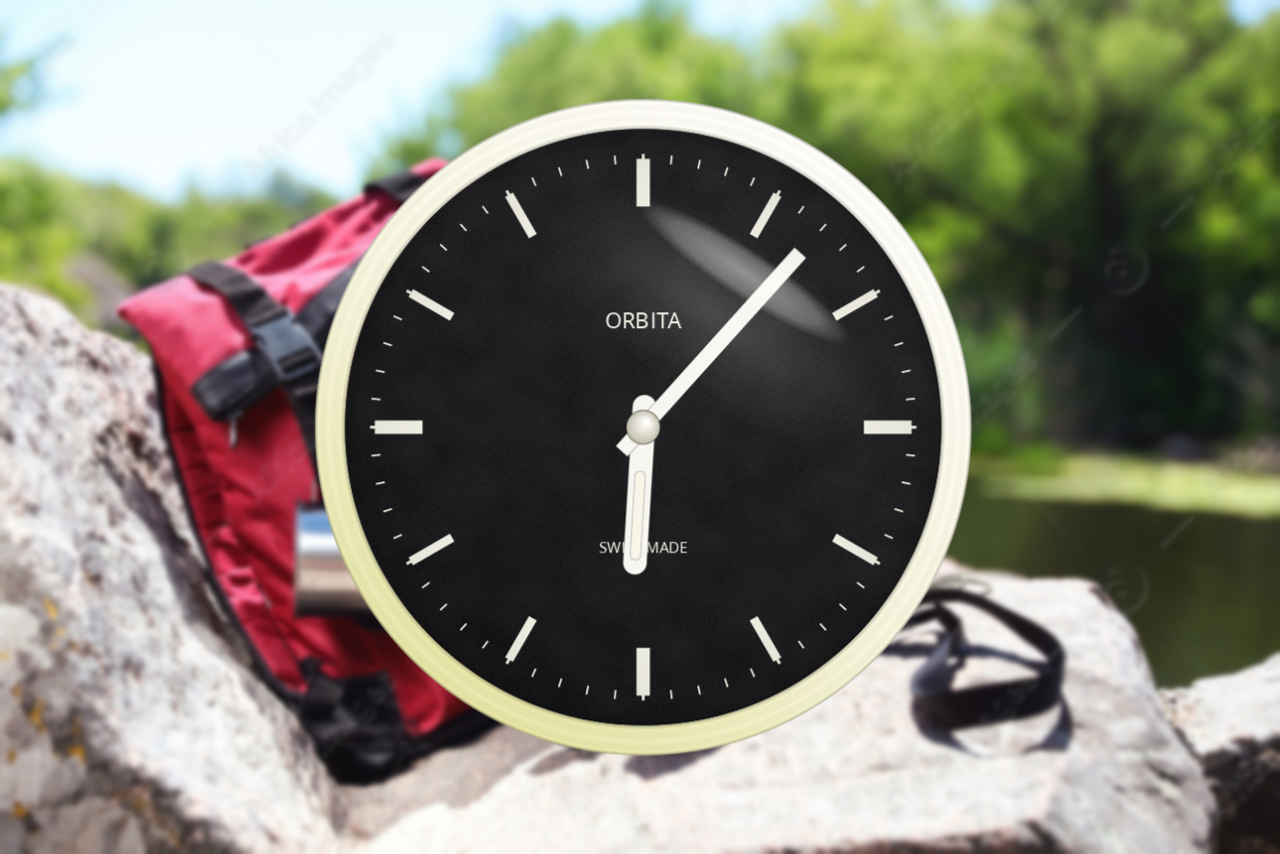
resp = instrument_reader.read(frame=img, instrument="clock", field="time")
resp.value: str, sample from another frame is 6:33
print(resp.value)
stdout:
6:07
